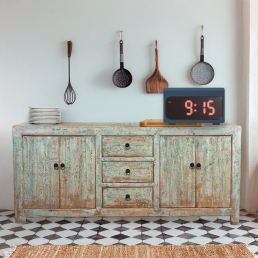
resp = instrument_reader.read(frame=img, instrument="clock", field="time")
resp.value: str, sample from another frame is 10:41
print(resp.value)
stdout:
9:15
